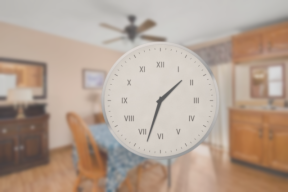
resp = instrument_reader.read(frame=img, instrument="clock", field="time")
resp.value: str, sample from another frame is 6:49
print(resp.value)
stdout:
1:33
